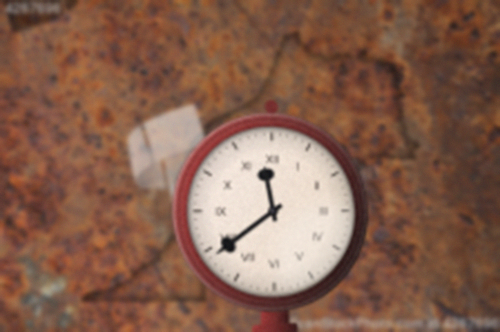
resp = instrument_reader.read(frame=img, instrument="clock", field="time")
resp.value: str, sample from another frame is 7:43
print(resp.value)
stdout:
11:39
